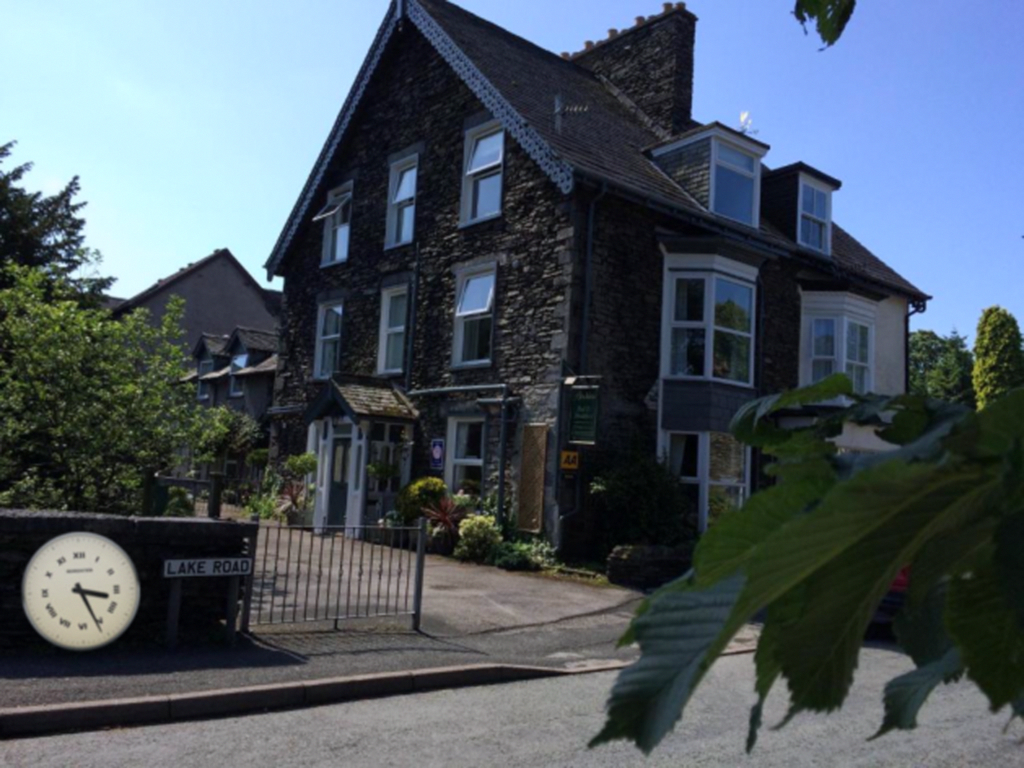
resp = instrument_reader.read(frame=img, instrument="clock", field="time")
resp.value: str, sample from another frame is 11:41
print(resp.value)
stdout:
3:26
